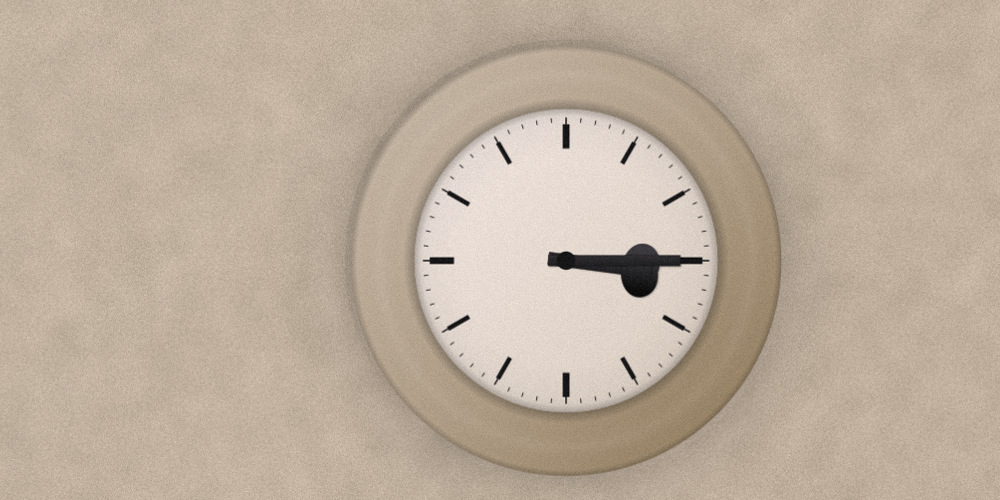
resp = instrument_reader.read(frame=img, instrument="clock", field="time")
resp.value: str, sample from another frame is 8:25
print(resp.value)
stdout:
3:15
